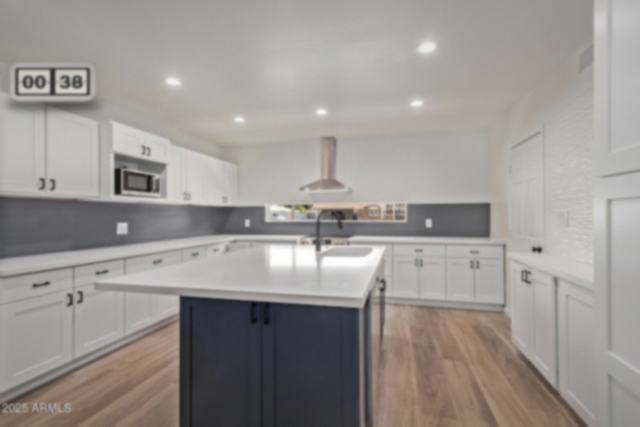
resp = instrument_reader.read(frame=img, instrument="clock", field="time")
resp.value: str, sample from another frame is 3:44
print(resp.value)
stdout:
0:38
